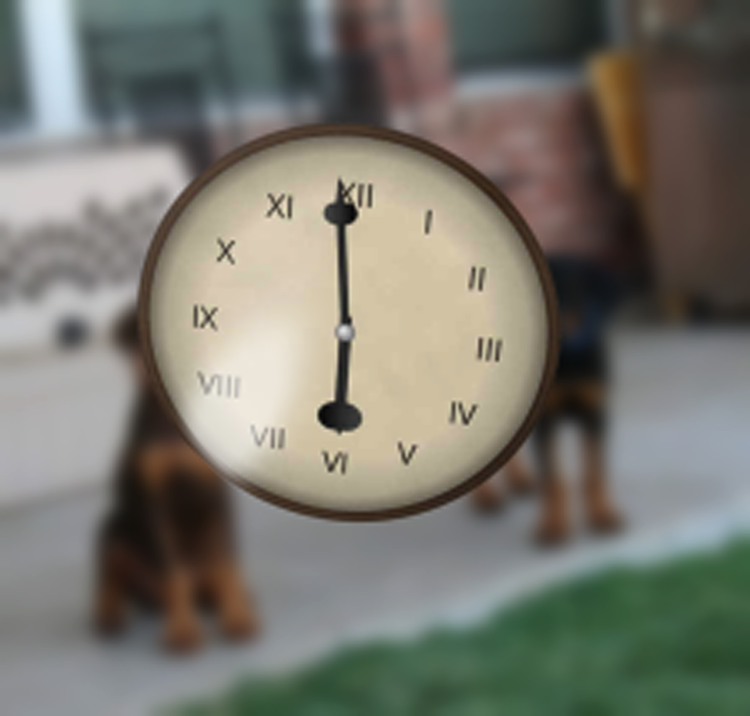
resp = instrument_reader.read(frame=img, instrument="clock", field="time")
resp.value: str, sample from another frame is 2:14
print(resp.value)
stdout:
5:59
